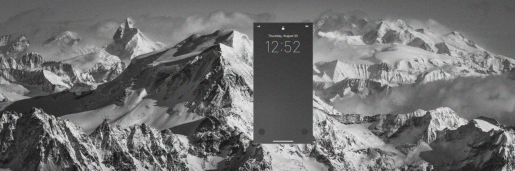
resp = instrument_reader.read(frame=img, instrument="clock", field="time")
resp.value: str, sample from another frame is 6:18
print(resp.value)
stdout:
12:52
